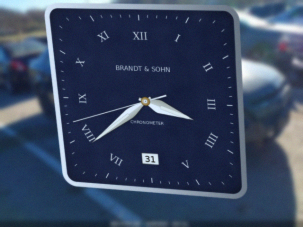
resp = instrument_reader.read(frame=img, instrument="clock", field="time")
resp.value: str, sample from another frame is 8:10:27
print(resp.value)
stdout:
3:38:42
